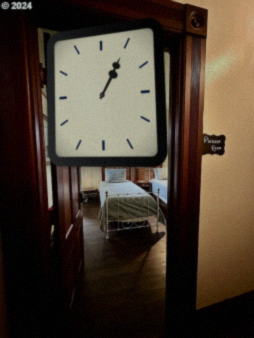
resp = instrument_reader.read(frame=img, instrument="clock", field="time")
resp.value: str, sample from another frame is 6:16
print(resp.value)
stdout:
1:05
